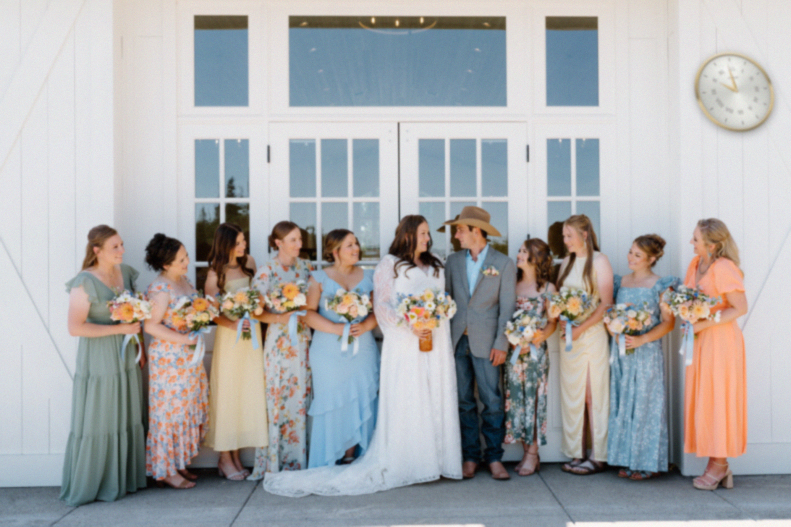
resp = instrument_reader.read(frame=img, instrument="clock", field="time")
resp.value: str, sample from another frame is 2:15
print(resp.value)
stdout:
9:59
